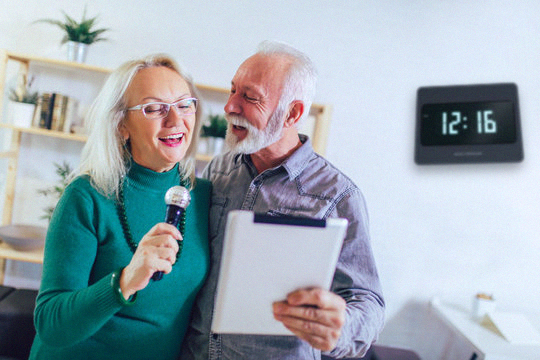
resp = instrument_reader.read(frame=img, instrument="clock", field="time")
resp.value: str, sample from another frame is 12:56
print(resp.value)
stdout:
12:16
